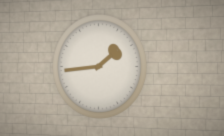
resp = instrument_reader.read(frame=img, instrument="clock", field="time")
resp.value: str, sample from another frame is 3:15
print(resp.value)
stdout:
1:44
